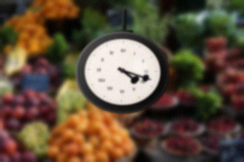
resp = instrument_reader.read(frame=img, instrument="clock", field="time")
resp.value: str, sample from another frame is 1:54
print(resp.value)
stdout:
4:18
